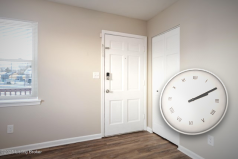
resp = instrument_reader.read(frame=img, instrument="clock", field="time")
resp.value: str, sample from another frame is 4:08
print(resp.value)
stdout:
2:10
